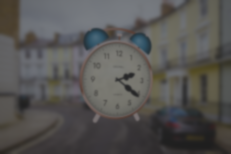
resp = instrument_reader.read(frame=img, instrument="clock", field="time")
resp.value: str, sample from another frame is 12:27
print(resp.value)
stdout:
2:21
